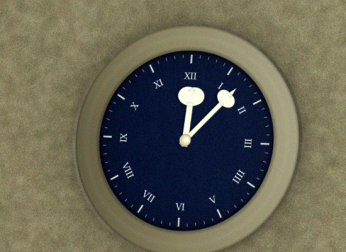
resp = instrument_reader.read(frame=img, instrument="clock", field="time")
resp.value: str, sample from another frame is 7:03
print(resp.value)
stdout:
12:07
